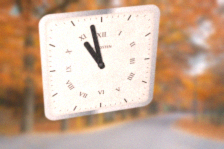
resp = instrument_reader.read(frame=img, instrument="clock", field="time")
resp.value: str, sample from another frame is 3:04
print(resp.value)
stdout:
10:58
